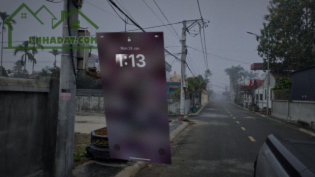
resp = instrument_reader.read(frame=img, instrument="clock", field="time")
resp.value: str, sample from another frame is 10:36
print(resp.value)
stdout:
1:13
